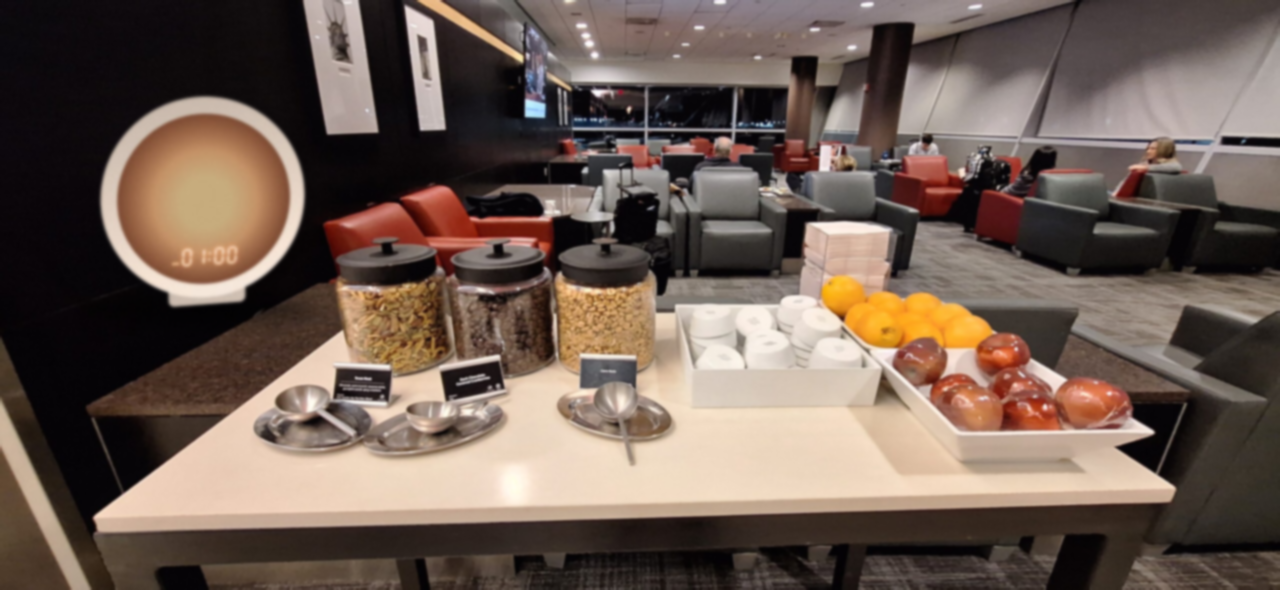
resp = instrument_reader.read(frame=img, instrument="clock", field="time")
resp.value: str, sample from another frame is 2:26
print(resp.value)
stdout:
1:00
